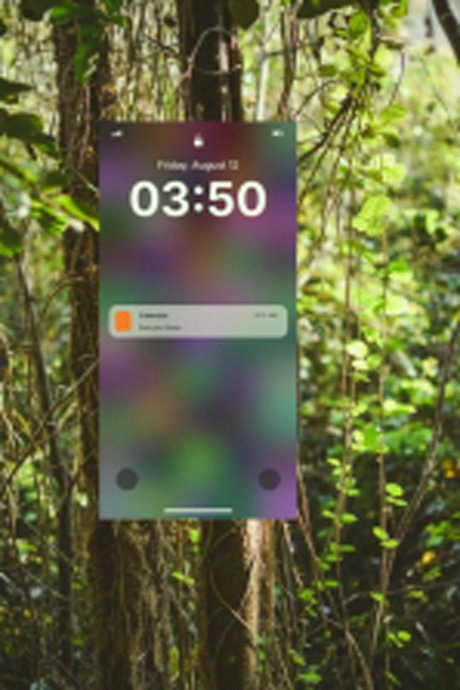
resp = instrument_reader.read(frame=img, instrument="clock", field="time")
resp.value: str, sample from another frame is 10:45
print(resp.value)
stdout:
3:50
